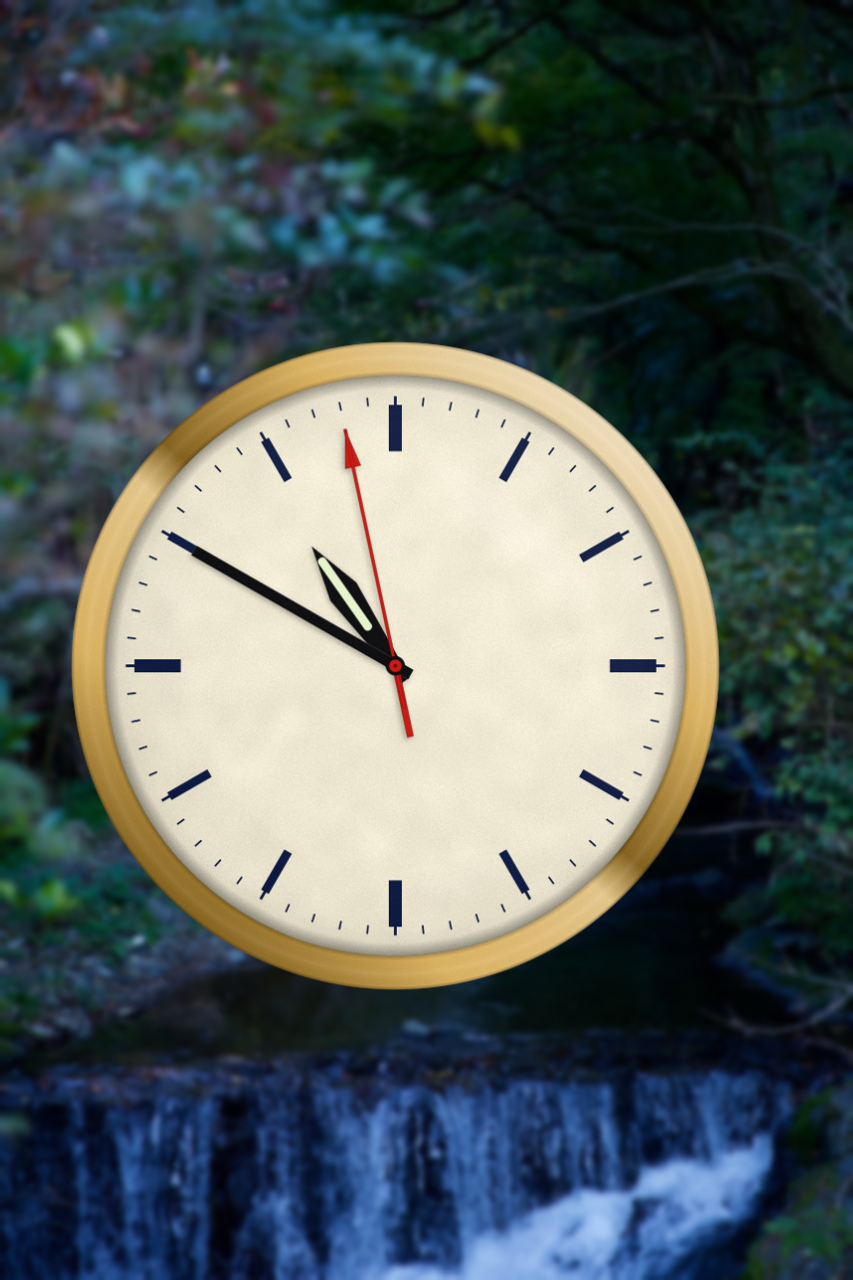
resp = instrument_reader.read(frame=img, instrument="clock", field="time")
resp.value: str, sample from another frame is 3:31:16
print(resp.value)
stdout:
10:49:58
